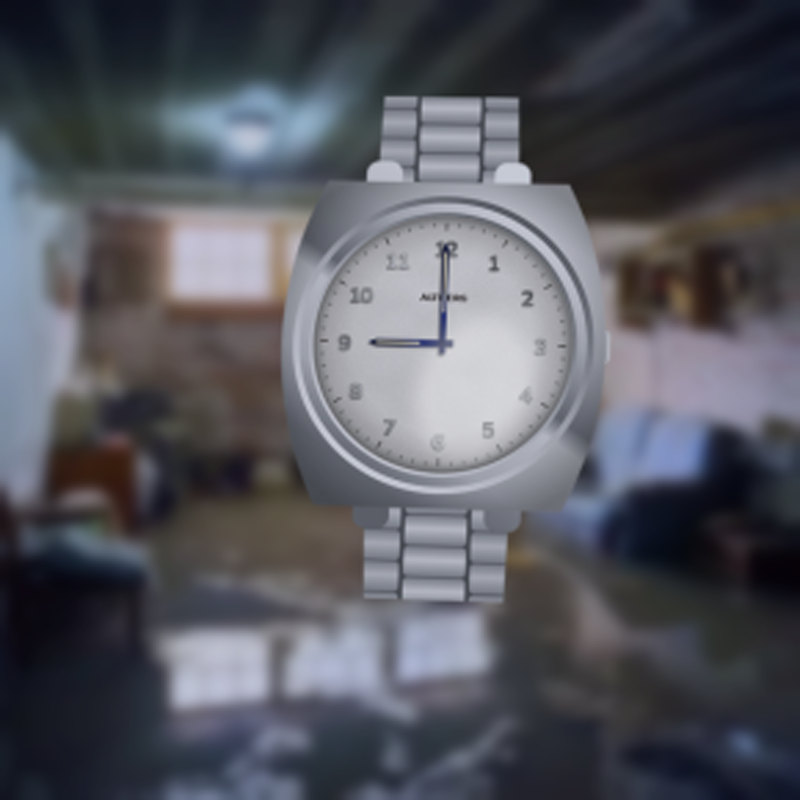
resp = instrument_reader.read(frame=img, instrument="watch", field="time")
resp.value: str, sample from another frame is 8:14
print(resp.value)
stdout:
9:00
